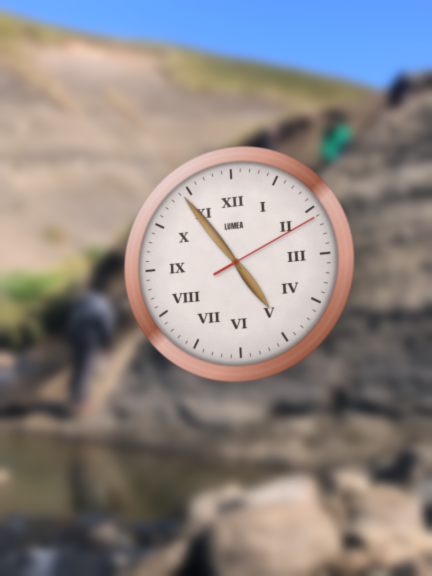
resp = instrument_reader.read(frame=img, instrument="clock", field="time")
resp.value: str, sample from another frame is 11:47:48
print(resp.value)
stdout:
4:54:11
